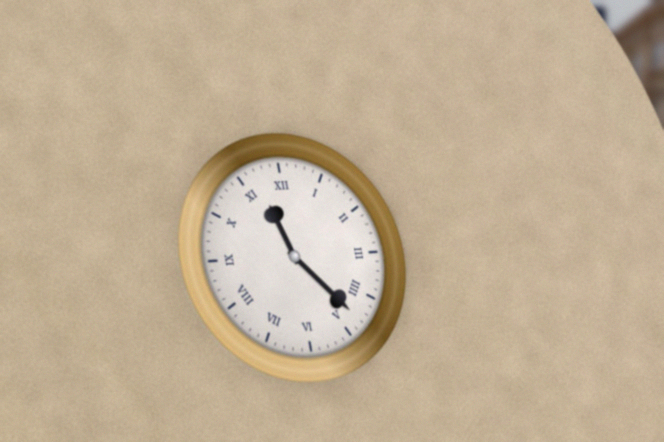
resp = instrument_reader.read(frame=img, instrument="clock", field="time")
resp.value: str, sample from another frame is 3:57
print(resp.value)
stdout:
11:23
